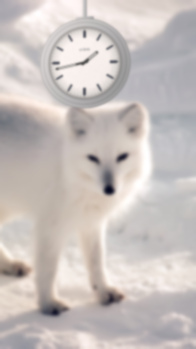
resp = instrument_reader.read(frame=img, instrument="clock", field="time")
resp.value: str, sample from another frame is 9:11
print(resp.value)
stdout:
1:43
